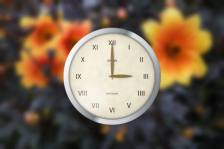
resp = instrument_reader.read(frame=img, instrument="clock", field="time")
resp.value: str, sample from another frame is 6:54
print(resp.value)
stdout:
3:00
